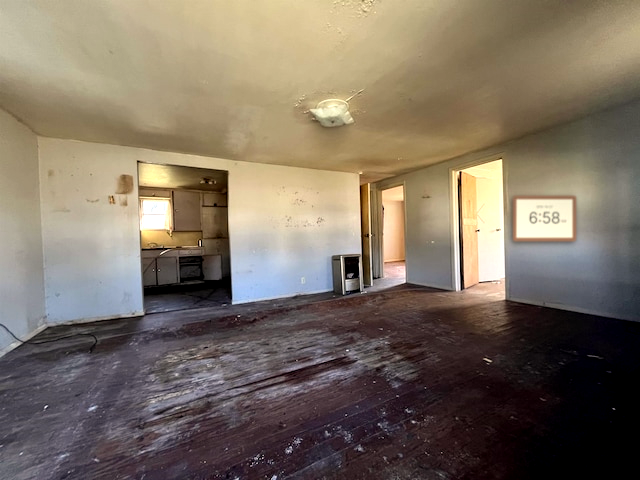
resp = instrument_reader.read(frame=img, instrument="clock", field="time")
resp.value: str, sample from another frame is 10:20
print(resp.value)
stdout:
6:58
